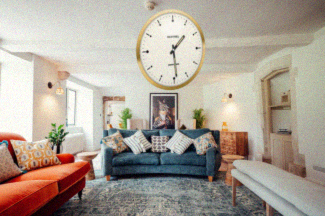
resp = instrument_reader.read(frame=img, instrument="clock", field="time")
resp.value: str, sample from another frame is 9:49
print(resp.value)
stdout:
1:29
